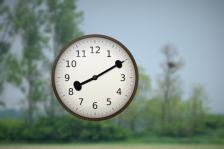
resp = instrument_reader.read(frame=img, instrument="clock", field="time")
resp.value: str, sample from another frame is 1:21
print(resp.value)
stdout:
8:10
